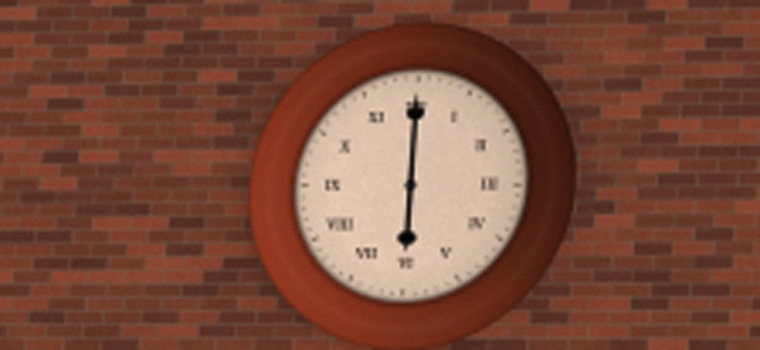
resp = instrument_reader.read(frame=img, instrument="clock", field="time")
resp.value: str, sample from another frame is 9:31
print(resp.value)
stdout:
6:00
